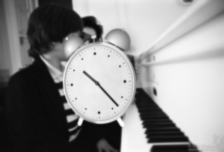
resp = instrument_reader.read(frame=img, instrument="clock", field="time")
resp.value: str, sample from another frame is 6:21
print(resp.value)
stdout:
10:23
